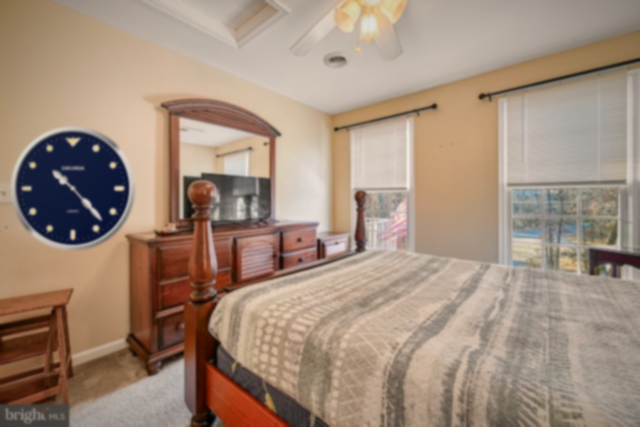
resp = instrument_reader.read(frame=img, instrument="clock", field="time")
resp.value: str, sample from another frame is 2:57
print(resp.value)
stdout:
10:23
